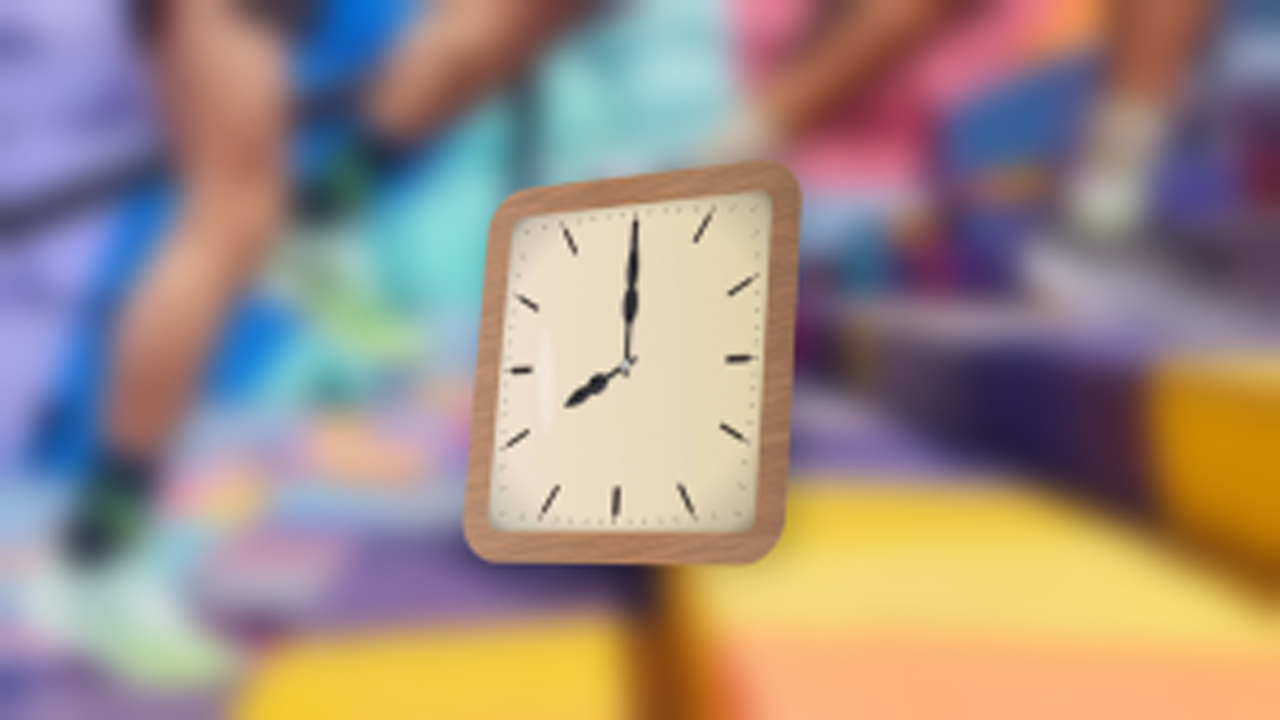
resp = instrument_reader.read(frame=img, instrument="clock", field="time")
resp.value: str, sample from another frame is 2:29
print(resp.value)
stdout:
8:00
